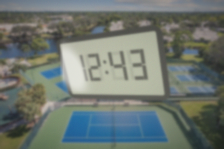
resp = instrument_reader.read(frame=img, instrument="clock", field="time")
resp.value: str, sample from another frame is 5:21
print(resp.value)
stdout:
12:43
